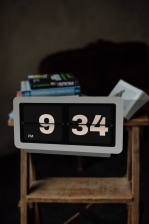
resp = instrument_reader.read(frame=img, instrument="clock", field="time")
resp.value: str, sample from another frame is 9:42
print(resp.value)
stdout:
9:34
